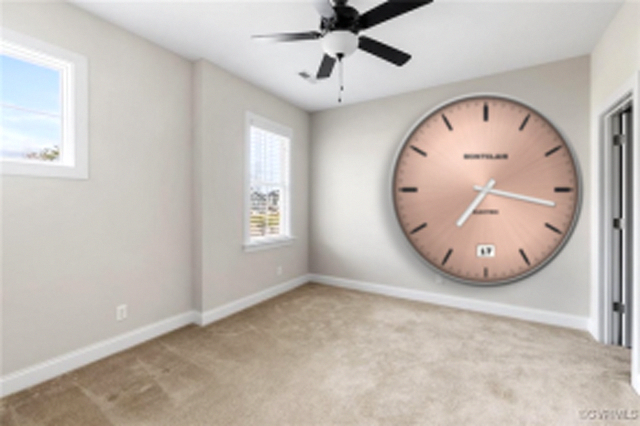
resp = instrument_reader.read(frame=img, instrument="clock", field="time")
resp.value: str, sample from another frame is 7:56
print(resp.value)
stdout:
7:17
